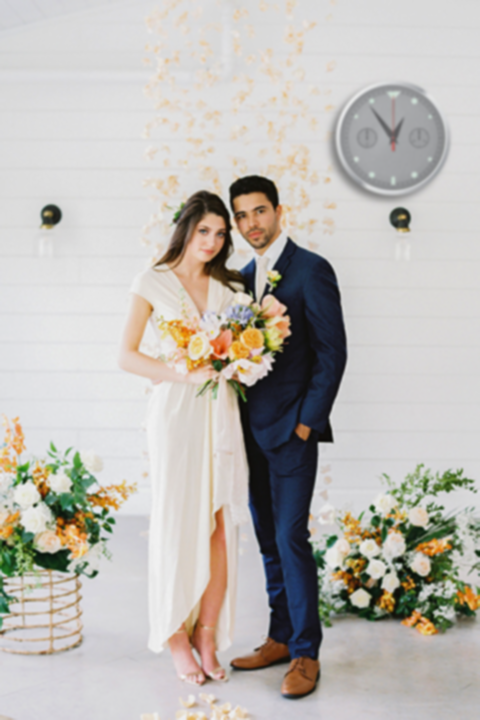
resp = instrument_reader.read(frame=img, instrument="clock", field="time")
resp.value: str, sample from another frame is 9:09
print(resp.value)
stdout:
12:54
